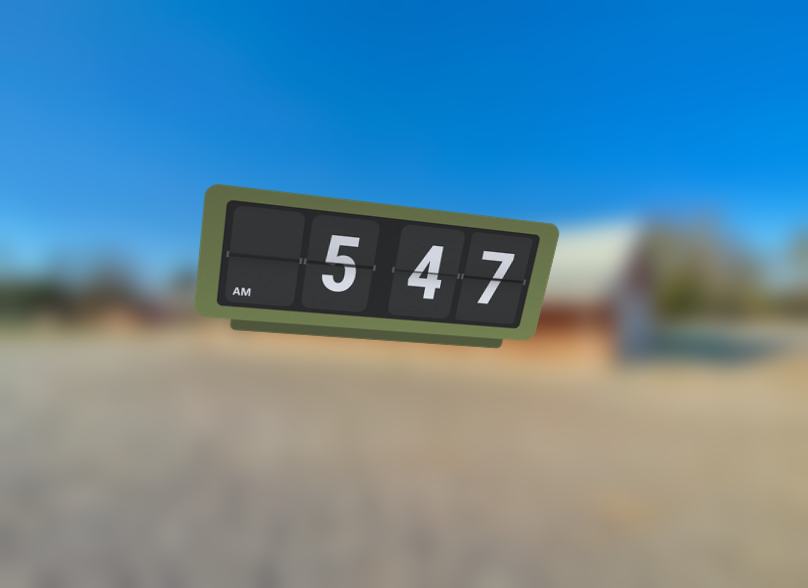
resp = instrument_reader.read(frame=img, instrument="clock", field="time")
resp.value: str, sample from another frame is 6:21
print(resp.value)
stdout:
5:47
